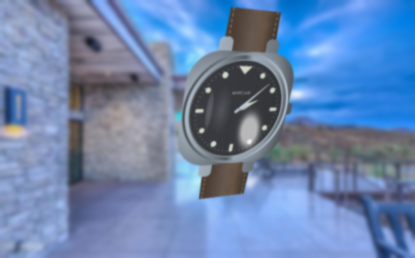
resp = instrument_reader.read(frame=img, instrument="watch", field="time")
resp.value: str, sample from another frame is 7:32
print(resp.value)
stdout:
2:08
